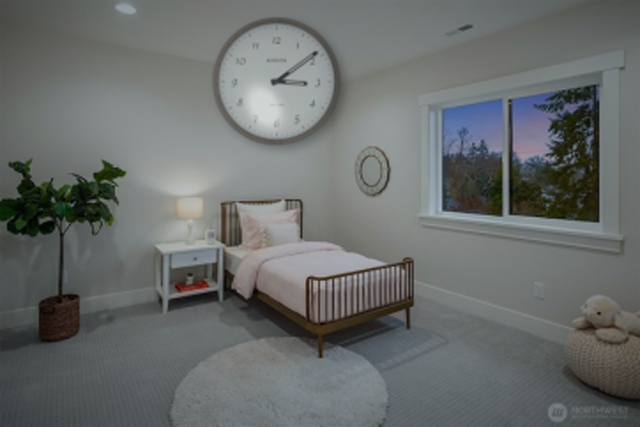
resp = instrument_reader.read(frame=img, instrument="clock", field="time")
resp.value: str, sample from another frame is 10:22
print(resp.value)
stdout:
3:09
